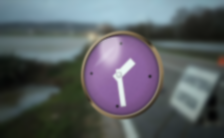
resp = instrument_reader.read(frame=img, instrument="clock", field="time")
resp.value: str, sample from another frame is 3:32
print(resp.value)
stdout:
1:28
